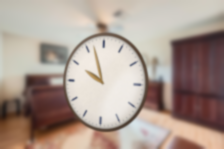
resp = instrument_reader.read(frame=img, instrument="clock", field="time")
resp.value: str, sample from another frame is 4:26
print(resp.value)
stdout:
9:57
